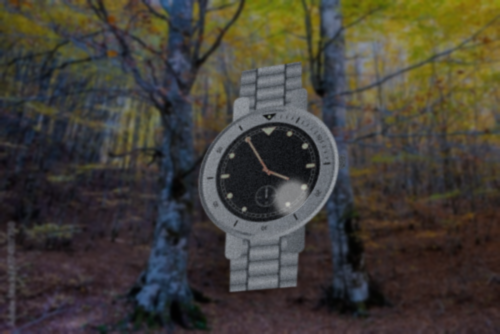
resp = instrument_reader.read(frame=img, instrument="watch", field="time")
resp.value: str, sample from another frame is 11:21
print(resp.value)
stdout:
3:55
